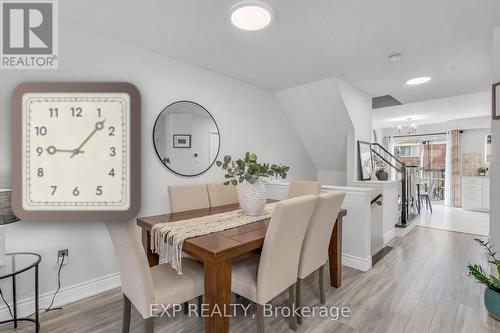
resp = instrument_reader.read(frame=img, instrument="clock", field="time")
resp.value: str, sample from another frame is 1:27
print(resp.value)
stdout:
9:07
